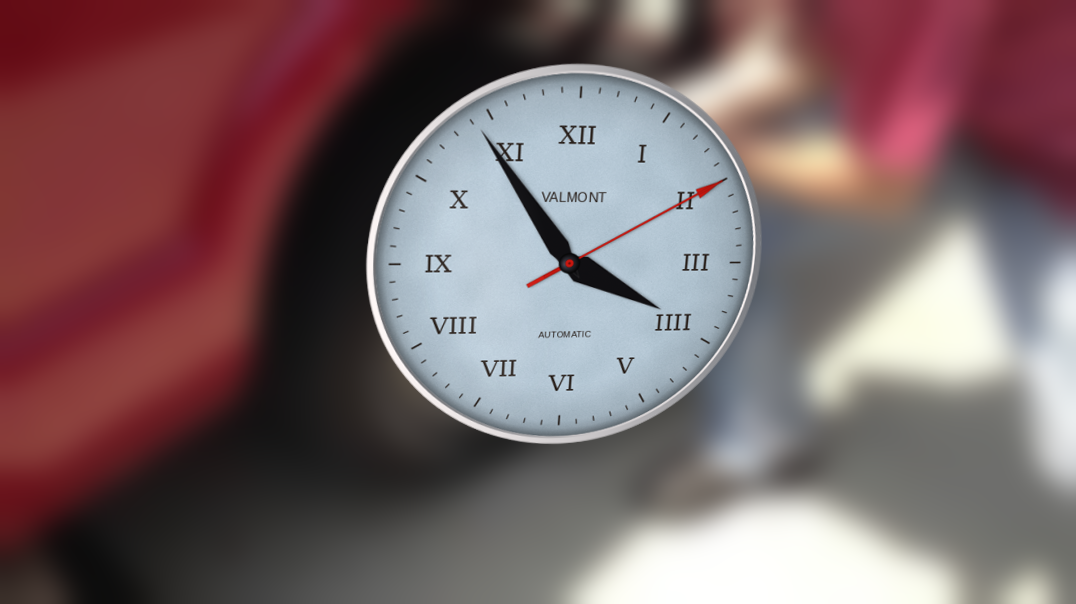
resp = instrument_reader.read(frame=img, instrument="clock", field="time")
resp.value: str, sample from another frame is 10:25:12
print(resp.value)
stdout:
3:54:10
